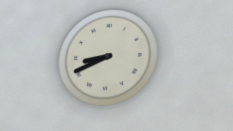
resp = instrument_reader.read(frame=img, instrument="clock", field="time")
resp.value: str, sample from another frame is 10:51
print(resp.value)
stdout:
8:41
